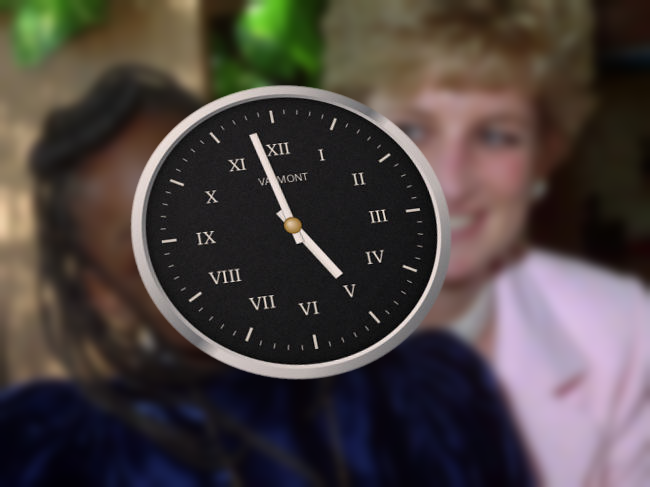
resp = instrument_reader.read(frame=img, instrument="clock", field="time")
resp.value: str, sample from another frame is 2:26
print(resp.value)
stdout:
4:58
